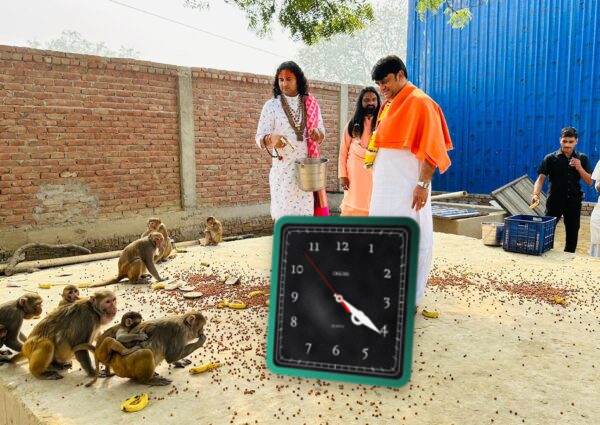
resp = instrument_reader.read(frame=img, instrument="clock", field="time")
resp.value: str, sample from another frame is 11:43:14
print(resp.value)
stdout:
4:20:53
